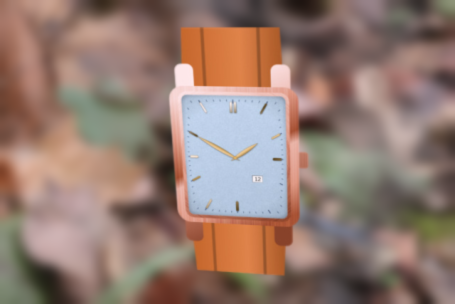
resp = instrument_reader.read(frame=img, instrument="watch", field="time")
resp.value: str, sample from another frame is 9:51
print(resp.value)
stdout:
1:50
